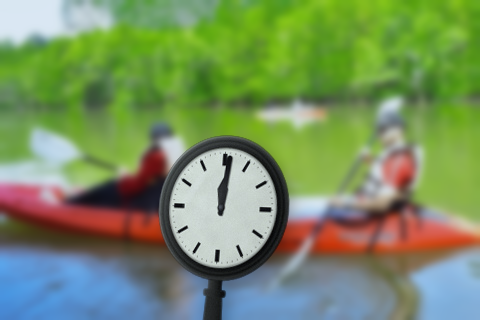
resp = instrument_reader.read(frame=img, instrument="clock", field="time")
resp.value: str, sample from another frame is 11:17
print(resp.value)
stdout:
12:01
